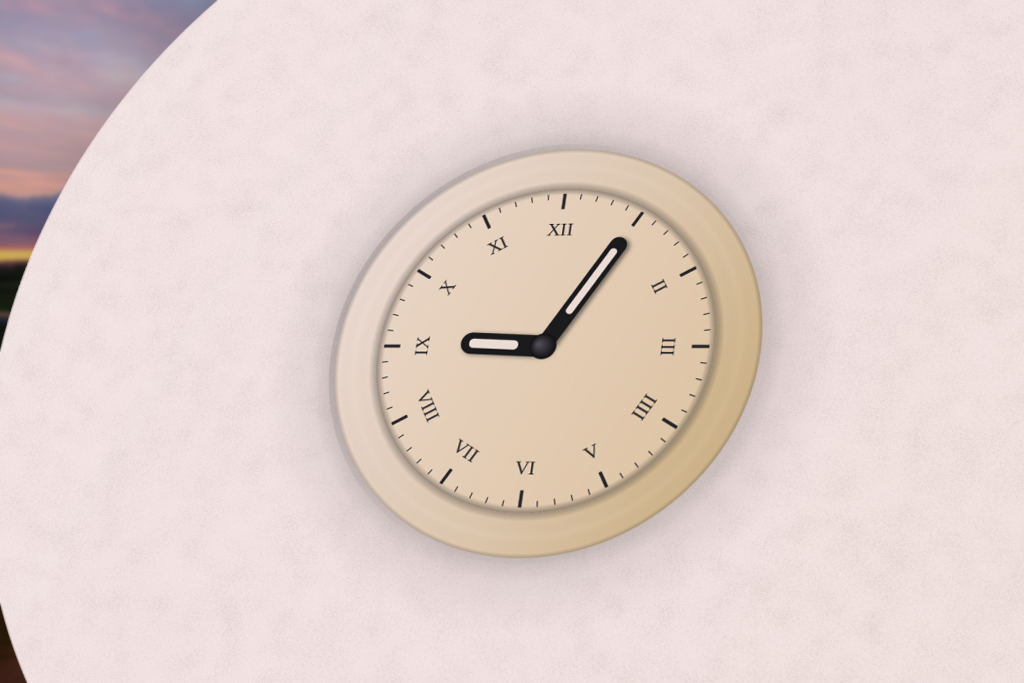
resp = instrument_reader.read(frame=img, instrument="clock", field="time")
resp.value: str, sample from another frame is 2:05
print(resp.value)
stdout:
9:05
